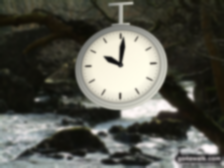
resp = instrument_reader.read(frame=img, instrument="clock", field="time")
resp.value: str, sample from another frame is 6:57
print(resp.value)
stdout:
10:01
